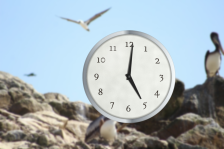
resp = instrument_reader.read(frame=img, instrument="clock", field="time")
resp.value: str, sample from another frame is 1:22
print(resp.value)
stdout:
5:01
